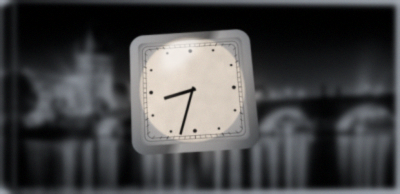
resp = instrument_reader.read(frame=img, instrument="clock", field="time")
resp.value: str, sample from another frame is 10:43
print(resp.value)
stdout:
8:33
